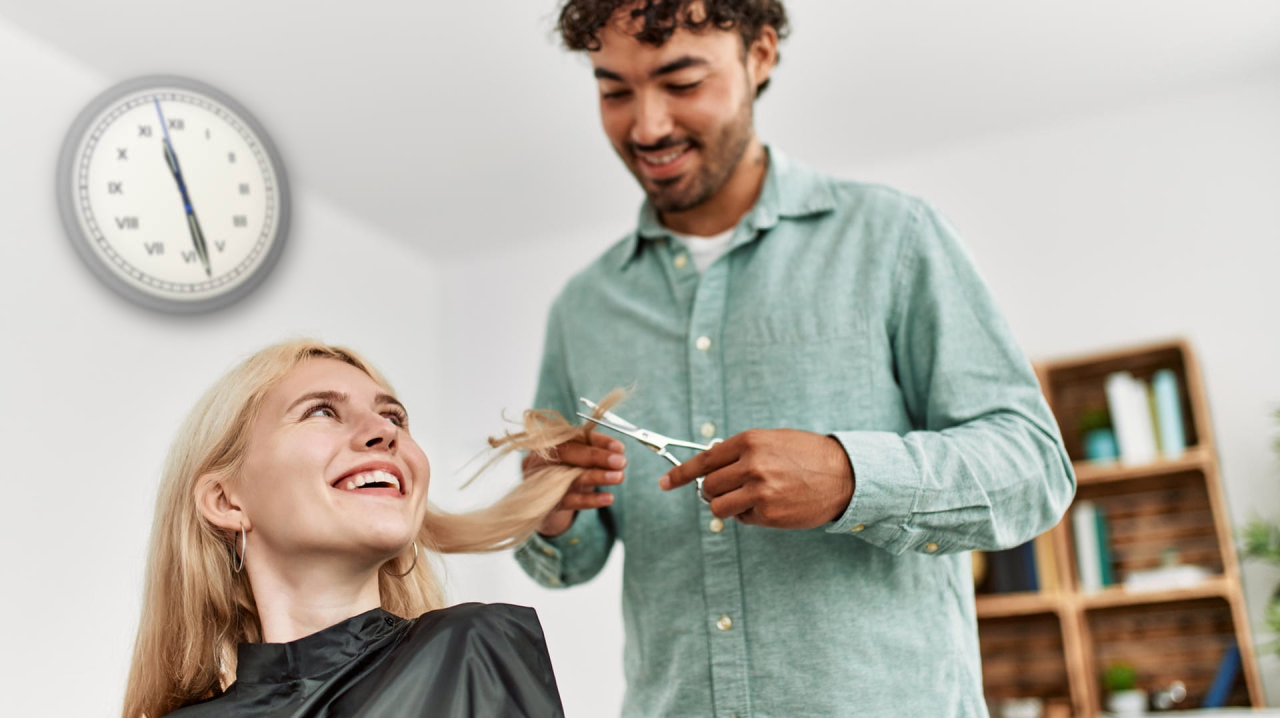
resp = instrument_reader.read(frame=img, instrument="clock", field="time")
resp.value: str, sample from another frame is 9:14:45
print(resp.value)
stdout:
11:27:58
